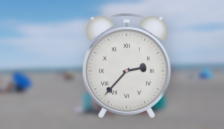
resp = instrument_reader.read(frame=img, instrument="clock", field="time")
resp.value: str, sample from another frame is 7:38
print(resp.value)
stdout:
2:37
